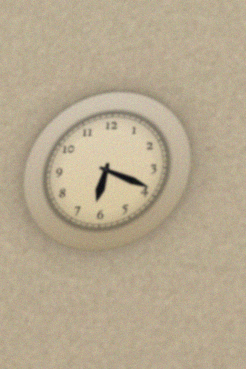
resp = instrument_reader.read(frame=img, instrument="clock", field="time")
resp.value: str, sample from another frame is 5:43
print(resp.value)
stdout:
6:19
